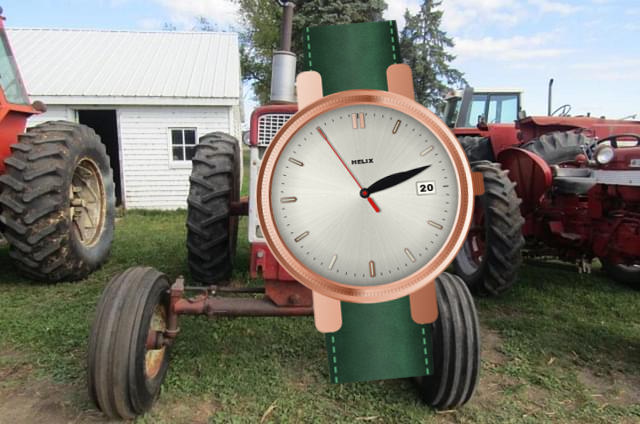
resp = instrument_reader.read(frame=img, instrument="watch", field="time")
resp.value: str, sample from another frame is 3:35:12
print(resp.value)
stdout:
2:11:55
